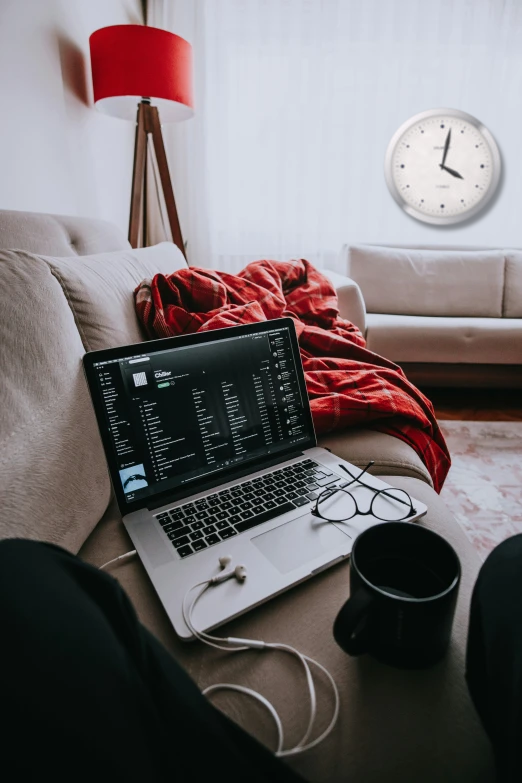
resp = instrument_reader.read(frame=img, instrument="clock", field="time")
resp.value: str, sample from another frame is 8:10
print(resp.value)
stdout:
4:02
